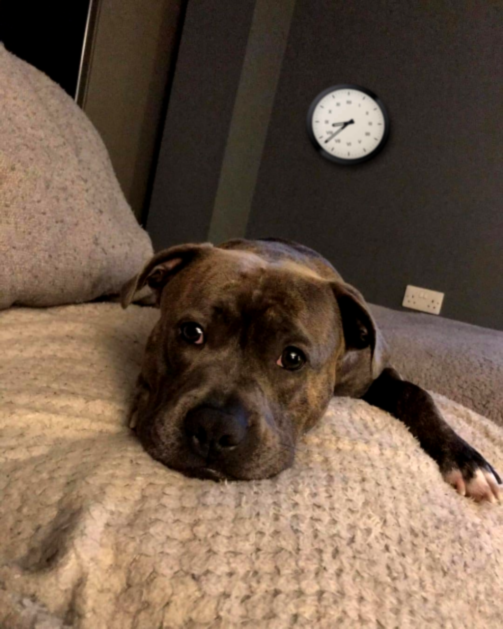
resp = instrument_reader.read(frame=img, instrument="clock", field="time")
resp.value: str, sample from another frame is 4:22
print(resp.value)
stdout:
8:38
